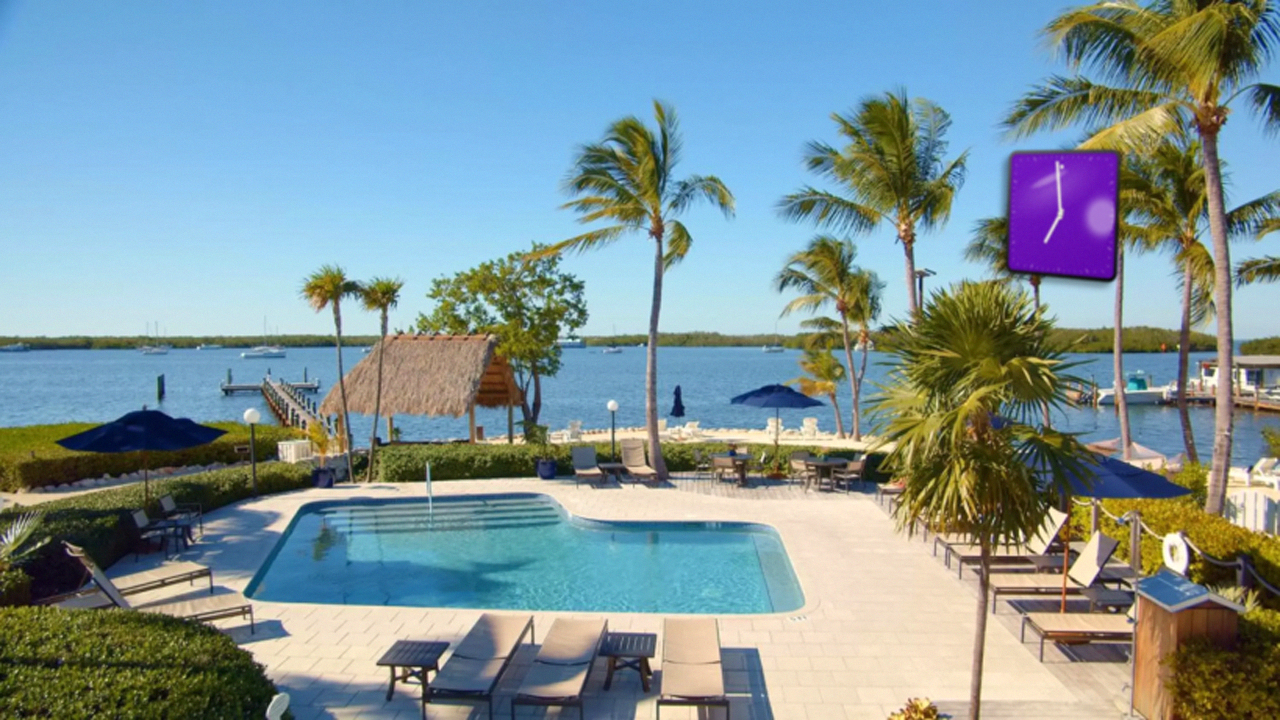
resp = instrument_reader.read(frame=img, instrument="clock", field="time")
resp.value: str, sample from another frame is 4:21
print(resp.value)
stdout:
6:59
